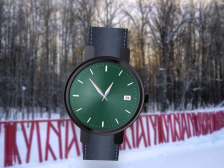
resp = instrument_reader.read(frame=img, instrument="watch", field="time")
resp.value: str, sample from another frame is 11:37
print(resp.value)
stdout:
12:53
